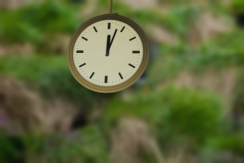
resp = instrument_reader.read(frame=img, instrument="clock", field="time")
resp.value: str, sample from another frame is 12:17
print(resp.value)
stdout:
12:03
